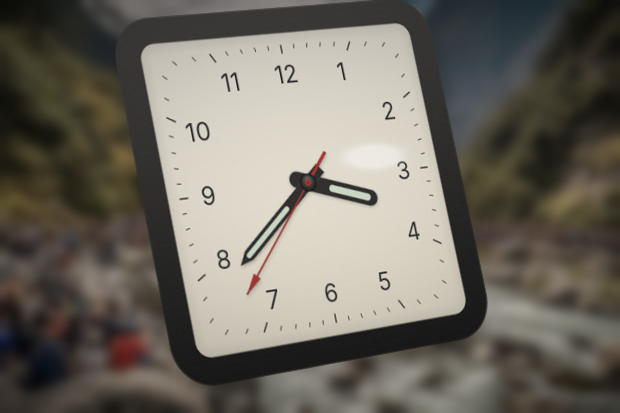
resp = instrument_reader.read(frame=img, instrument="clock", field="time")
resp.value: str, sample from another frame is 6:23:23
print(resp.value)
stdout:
3:38:37
